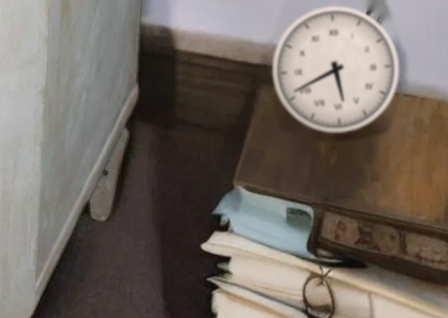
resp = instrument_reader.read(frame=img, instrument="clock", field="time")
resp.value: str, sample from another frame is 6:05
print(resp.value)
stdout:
5:41
